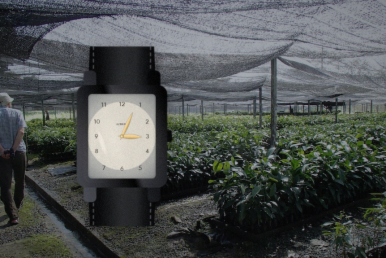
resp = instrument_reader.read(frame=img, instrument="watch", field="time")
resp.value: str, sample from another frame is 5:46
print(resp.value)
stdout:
3:04
